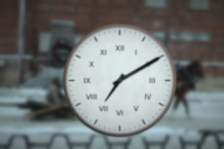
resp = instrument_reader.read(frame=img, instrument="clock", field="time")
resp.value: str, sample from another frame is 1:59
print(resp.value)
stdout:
7:10
